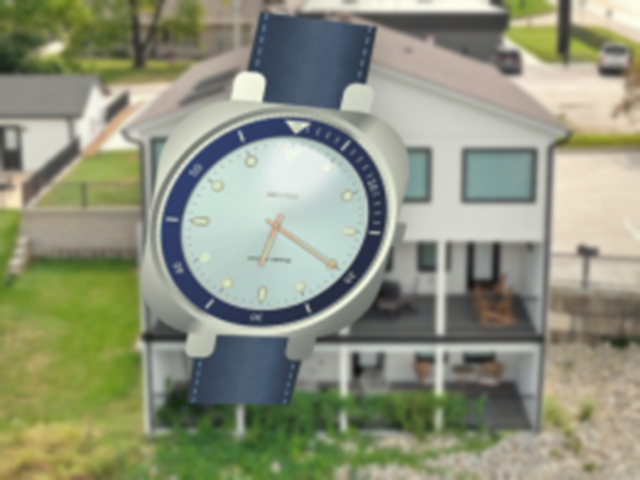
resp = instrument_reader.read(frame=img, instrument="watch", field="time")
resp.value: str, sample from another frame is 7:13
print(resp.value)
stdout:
6:20
